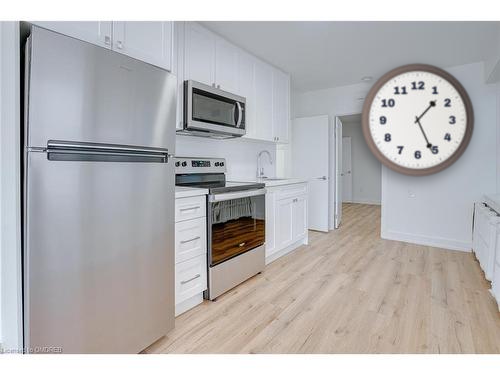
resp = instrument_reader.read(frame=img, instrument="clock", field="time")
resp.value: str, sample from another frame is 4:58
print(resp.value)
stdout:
1:26
